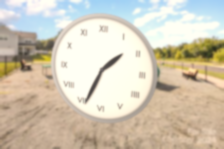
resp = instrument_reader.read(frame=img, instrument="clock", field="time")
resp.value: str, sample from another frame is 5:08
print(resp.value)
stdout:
1:34
